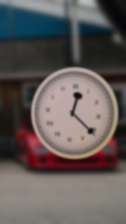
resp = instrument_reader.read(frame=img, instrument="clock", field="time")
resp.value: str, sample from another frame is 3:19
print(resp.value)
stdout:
12:21
